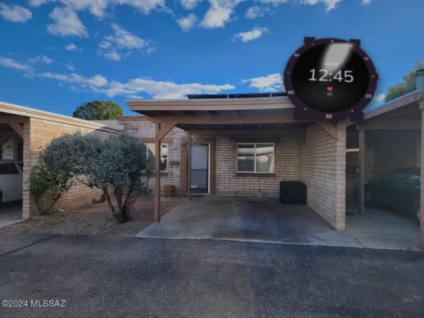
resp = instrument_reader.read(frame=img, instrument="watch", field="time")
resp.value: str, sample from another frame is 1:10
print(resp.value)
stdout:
12:45
